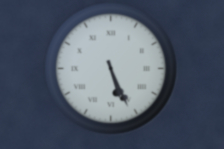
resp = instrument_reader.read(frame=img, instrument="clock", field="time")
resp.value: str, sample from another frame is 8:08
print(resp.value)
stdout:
5:26
